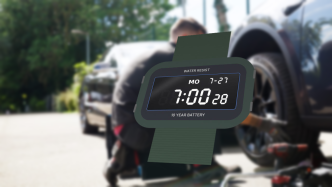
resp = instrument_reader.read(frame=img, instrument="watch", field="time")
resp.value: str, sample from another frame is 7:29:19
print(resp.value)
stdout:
7:00:28
